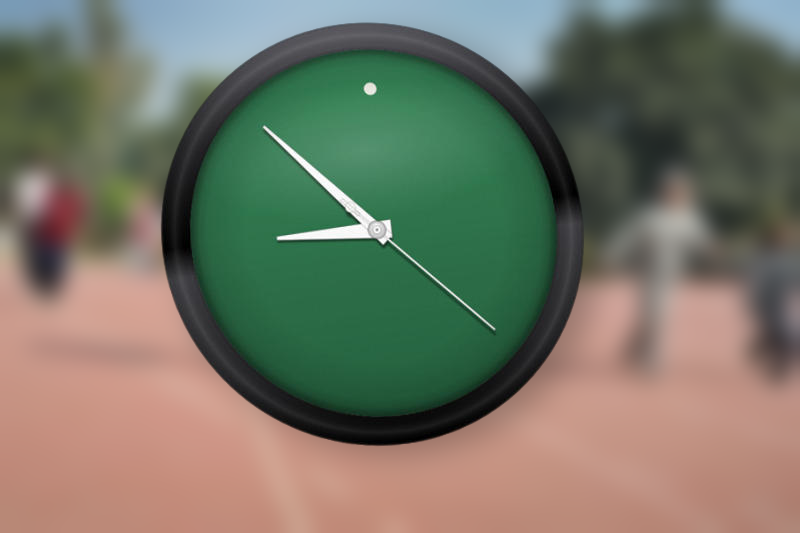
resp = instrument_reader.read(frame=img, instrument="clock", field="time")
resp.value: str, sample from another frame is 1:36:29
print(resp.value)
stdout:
8:52:22
